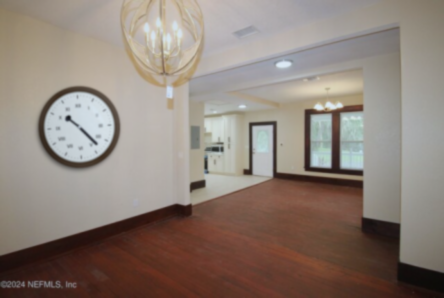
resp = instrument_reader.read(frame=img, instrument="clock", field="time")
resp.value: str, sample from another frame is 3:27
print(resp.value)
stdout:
10:23
